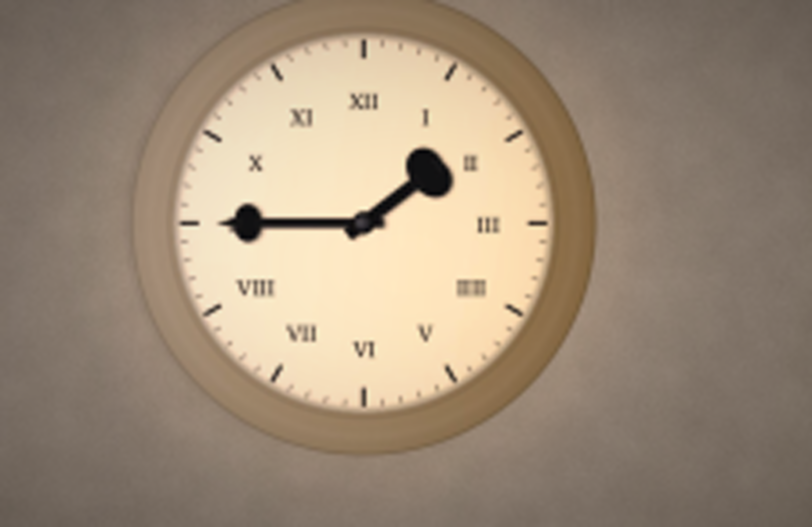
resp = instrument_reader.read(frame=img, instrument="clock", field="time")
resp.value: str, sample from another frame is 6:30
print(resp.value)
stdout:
1:45
